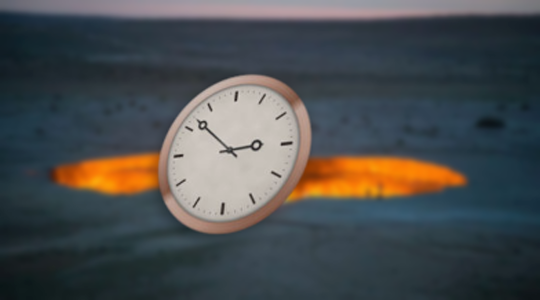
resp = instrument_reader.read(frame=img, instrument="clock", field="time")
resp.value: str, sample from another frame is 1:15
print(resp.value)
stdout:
2:52
